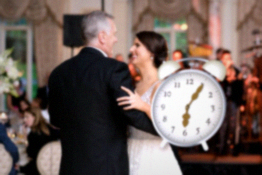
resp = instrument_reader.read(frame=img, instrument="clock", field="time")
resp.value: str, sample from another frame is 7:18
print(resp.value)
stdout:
6:05
